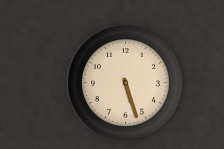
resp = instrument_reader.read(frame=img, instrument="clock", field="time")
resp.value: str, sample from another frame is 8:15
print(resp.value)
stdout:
5:27
